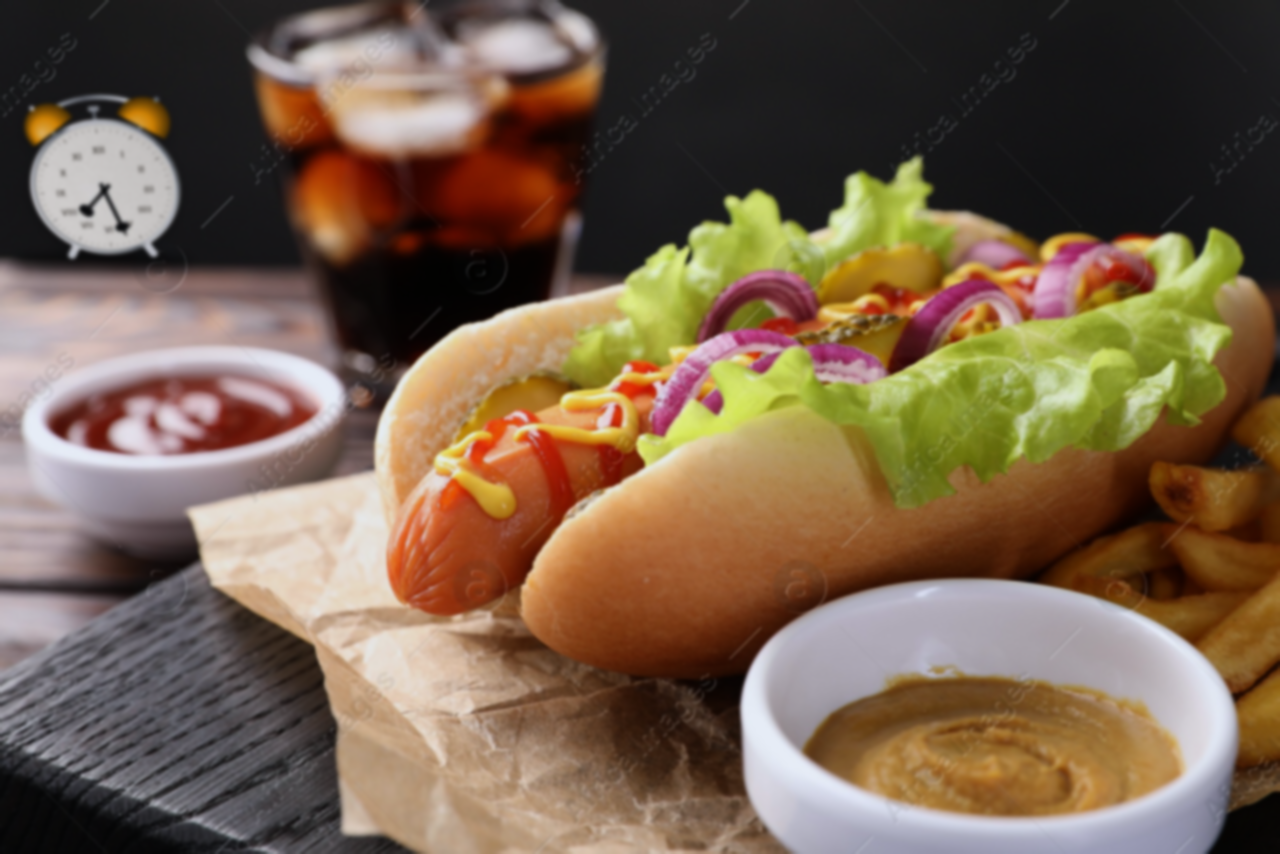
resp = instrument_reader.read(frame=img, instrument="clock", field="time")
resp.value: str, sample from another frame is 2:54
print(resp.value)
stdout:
7:27
